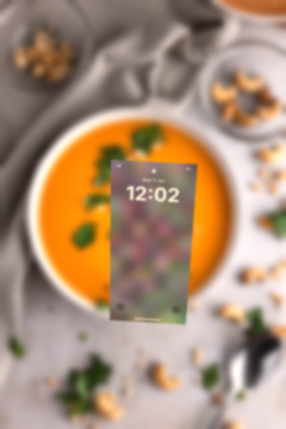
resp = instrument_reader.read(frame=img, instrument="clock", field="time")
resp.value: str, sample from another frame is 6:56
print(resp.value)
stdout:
12:02
